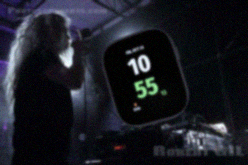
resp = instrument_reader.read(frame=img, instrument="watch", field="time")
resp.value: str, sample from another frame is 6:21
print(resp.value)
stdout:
10:55
